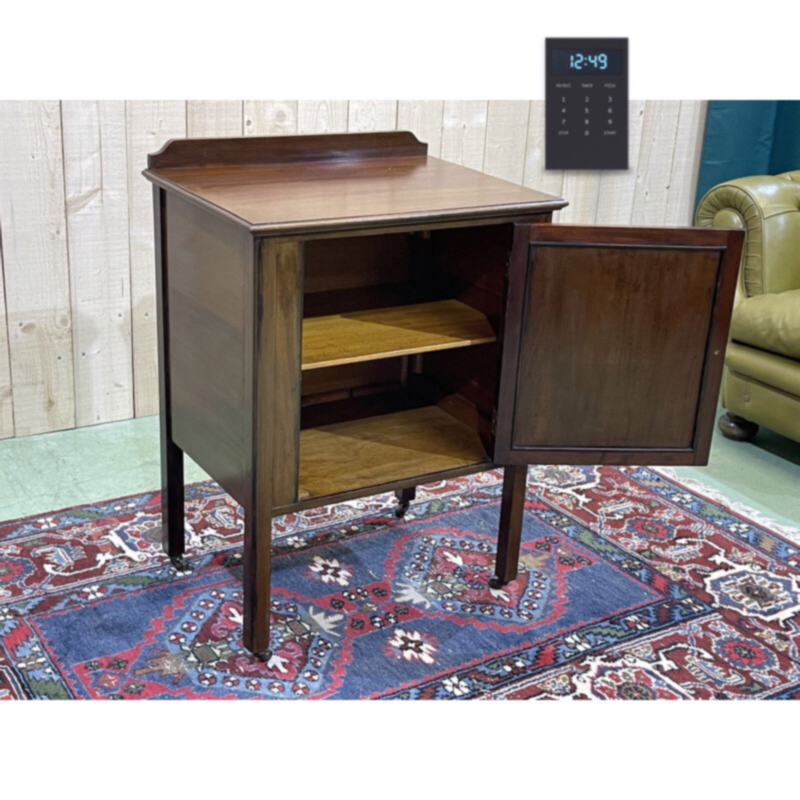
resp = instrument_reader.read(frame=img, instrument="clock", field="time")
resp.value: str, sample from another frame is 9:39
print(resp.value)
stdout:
12:49
